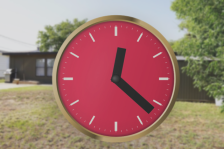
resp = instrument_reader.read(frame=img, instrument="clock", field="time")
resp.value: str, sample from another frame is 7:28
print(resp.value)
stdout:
12:22
